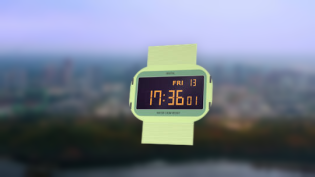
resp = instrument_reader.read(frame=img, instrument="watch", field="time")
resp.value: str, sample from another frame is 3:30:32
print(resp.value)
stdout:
17:36:01
